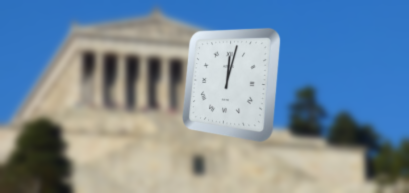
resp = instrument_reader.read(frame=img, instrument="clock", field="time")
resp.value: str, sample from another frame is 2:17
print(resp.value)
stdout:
12:02
